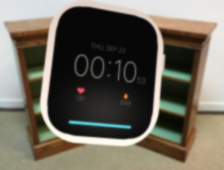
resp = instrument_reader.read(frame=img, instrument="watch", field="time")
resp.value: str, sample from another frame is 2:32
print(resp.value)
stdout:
0:10
